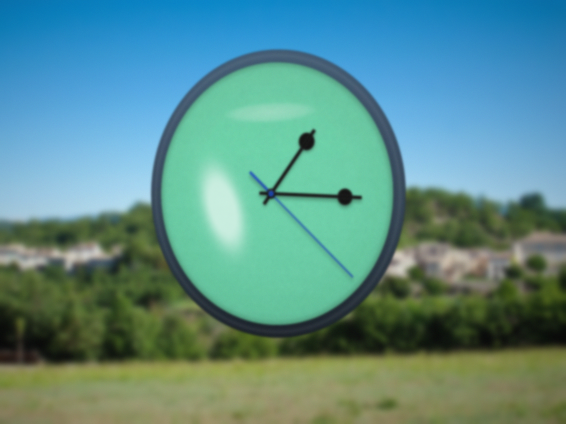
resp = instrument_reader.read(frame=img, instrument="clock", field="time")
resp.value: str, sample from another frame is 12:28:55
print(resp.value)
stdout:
1:15:22
